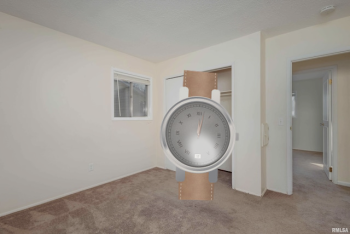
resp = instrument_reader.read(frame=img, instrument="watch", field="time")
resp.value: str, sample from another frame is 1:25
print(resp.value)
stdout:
12:02
